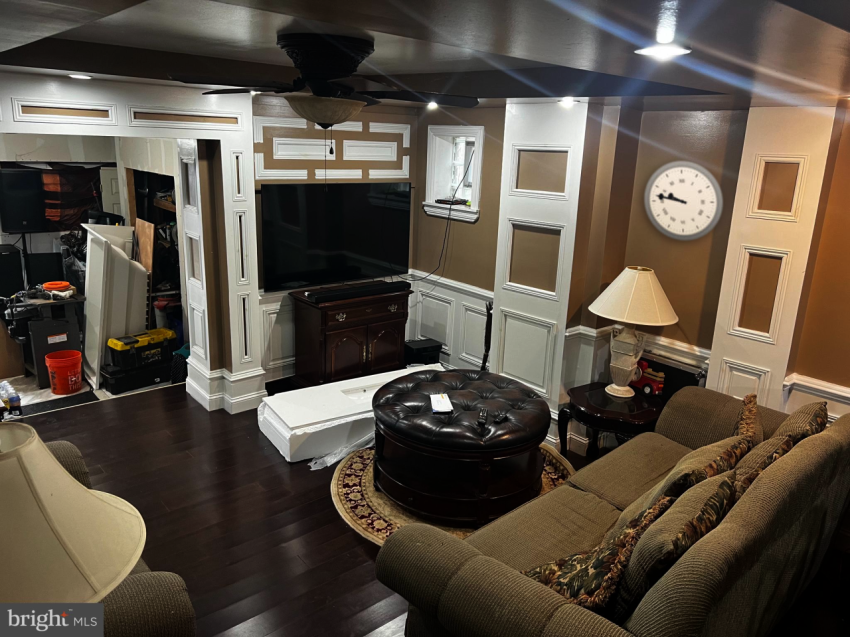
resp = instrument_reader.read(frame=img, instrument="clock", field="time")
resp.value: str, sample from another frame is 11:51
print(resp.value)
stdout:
9:47
